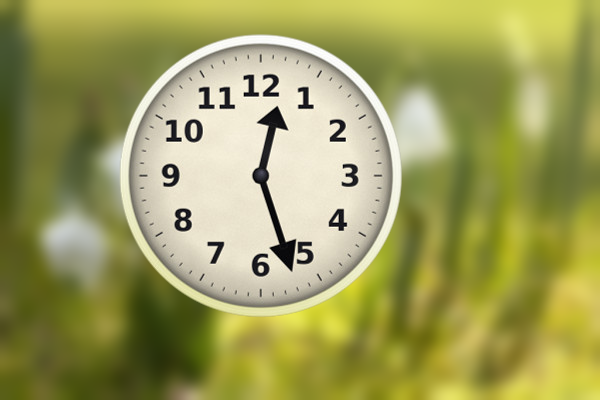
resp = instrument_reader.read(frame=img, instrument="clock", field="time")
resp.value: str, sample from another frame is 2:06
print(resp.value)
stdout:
12:27
